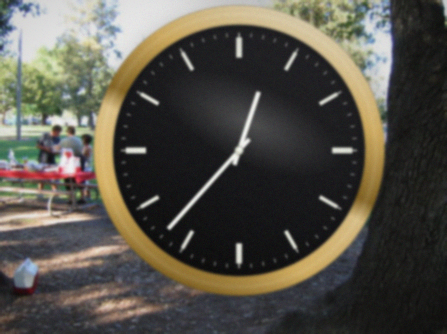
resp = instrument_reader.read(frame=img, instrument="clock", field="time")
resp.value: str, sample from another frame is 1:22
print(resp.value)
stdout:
12:37
